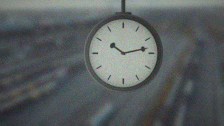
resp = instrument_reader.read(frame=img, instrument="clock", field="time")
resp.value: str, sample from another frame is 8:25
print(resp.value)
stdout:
10:13
